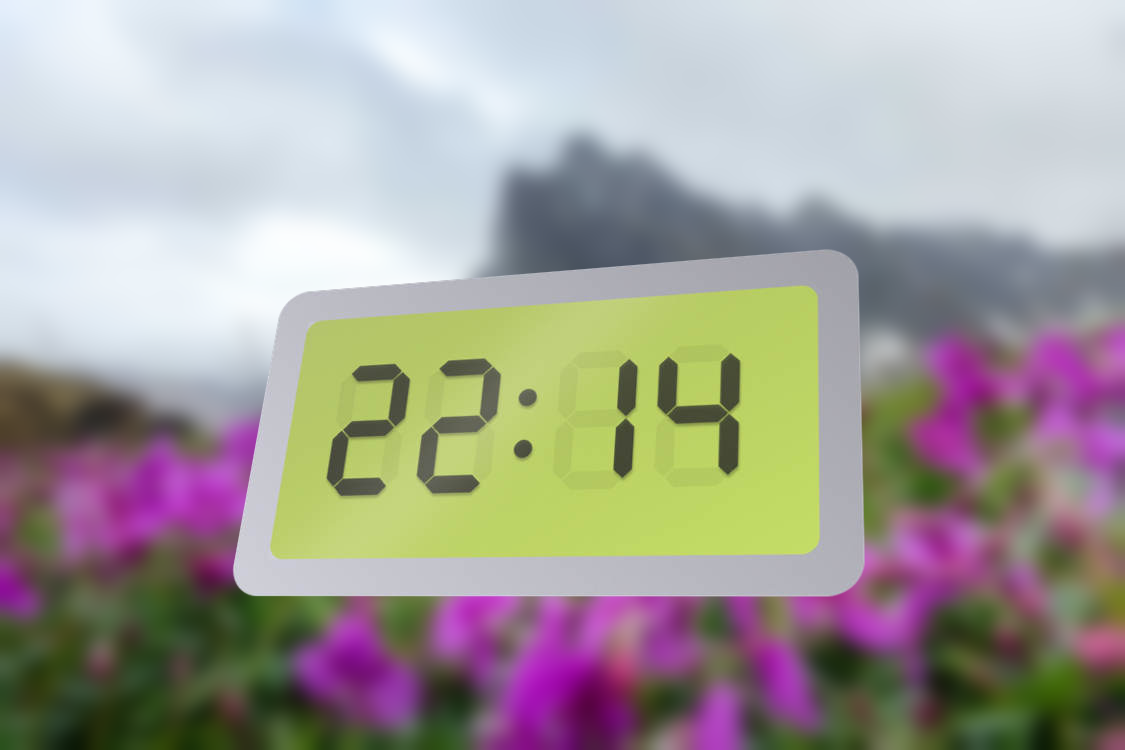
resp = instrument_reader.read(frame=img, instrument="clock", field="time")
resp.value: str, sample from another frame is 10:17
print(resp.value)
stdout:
22:14
